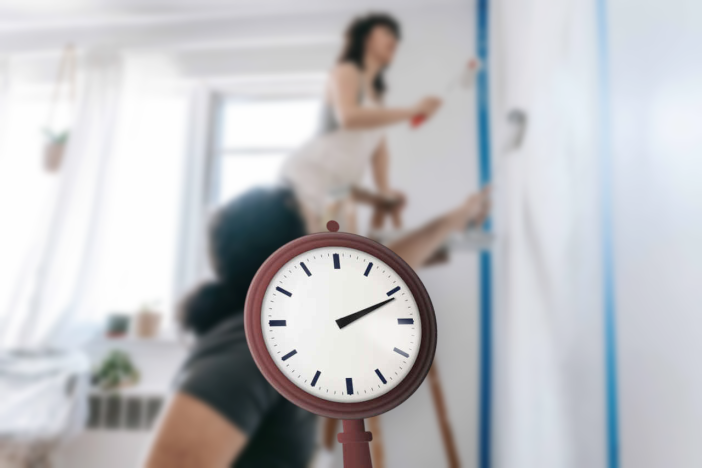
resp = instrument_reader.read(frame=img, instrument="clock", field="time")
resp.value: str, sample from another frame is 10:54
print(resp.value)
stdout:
2:11
